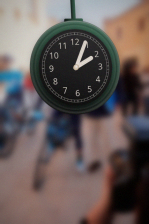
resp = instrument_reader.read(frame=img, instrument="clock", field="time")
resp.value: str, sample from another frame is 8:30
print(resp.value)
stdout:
2:04
